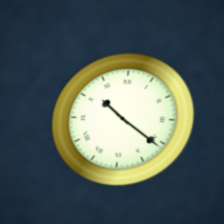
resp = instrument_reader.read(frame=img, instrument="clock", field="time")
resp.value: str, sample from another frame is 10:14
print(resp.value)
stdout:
10:21
